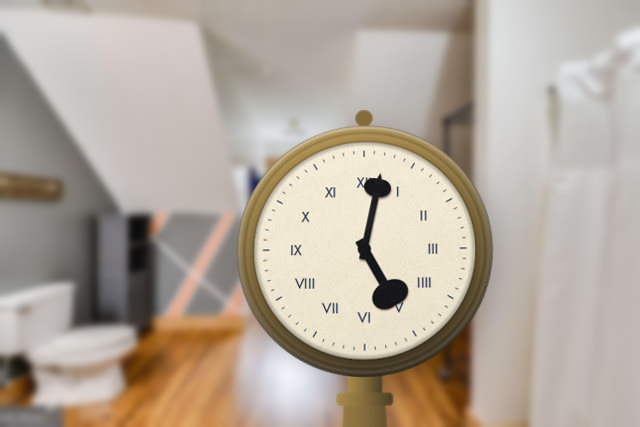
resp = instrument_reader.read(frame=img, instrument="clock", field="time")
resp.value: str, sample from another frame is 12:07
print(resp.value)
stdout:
5:02
